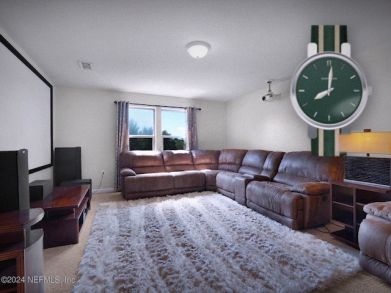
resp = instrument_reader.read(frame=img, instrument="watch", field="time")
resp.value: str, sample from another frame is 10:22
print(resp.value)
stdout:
8:01
